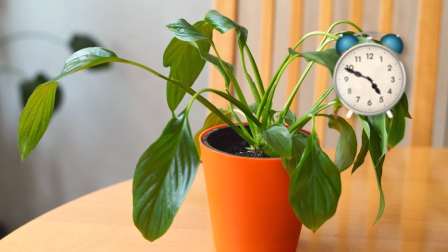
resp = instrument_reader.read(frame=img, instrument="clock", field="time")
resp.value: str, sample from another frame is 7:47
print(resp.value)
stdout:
4:49
